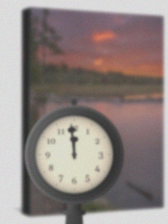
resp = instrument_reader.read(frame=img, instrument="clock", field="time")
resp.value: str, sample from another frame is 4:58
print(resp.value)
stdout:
11:59
